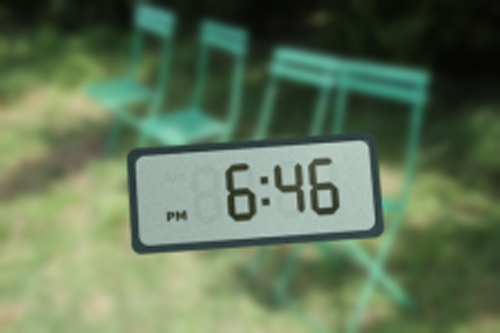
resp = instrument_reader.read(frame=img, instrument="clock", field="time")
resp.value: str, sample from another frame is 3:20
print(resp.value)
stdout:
6:46
